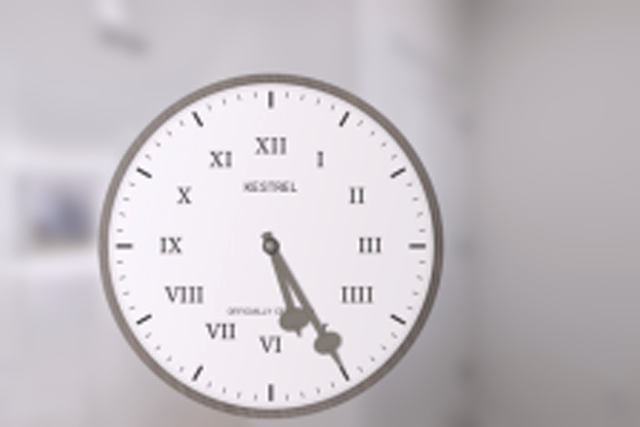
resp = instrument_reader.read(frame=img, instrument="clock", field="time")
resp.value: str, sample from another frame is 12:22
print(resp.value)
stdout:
5:25
